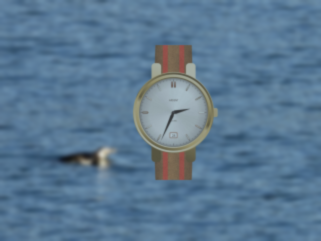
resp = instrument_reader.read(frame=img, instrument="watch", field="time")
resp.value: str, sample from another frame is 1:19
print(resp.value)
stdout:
2:34
